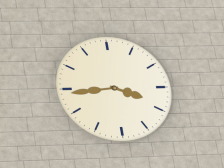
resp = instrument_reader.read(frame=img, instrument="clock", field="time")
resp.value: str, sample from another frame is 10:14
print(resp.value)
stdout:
3:44
